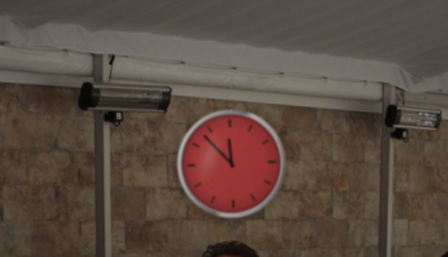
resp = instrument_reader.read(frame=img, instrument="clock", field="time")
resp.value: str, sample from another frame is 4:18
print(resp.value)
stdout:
11:53
